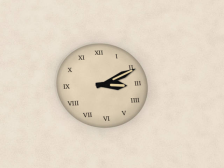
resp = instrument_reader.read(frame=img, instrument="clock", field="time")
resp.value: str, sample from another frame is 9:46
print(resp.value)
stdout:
3:11
